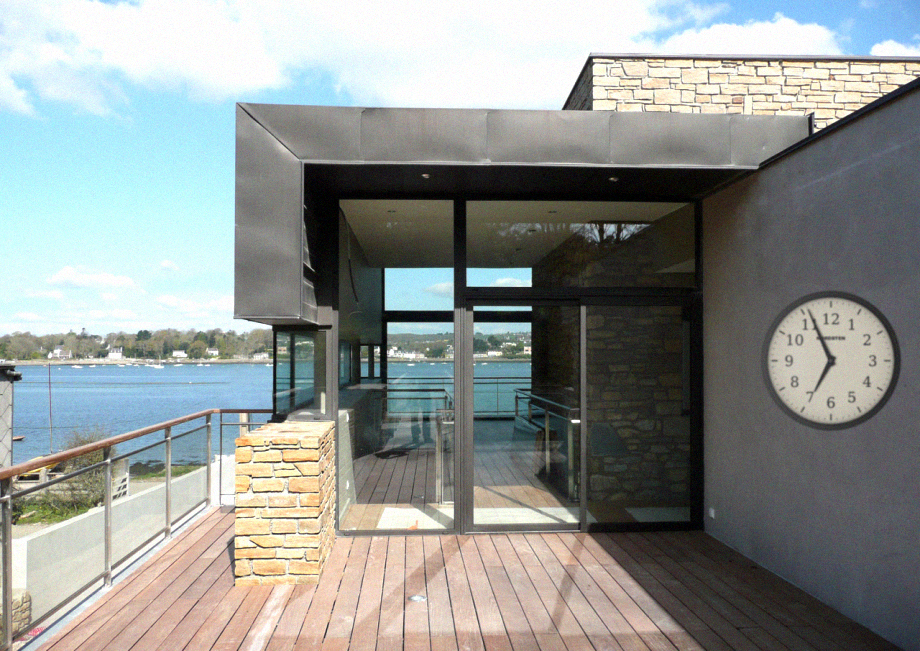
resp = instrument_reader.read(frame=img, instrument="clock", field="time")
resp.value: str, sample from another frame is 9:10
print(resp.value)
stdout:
6:56
